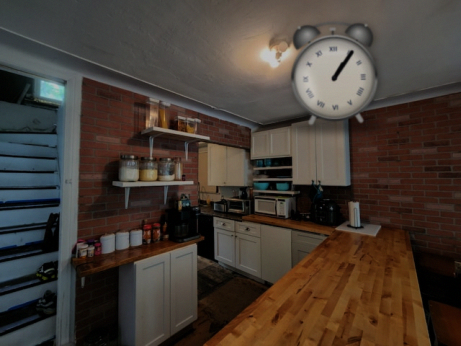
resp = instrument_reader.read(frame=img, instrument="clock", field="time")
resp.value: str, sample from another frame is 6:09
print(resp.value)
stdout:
1:06
